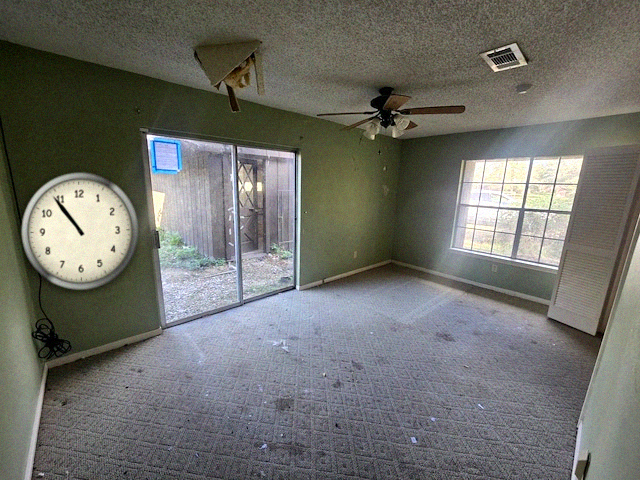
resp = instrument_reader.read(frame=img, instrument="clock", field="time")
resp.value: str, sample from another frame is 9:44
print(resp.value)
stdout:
10:54
